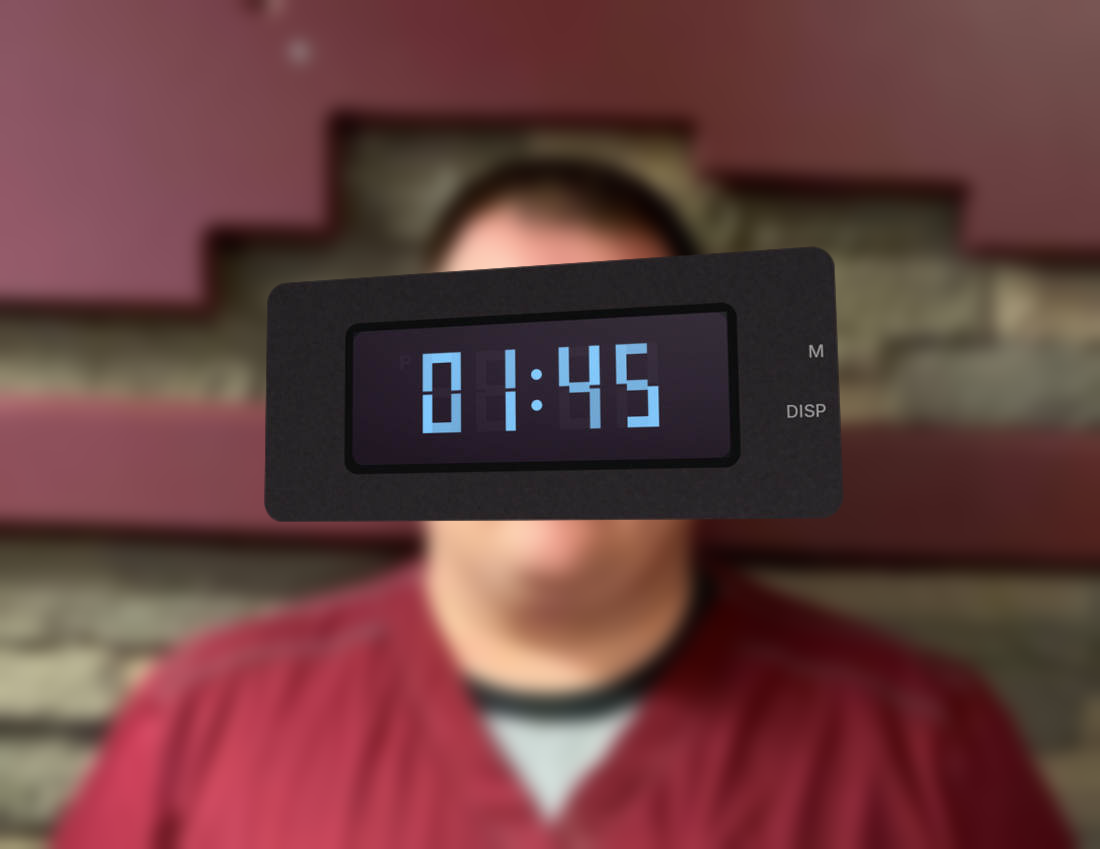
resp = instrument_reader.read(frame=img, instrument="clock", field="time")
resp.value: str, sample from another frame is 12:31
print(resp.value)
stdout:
1:45
